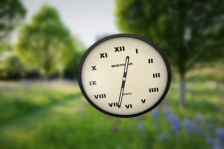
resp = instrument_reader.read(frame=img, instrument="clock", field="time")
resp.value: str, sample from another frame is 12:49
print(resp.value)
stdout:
12:33
